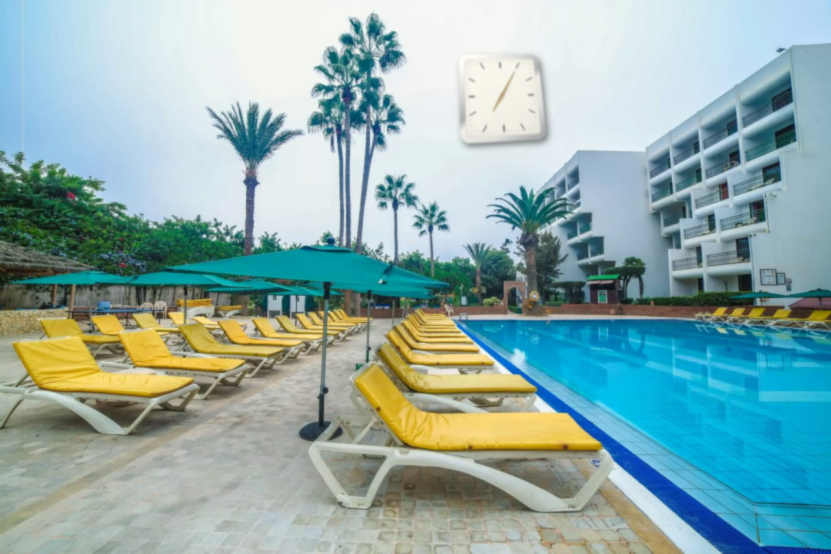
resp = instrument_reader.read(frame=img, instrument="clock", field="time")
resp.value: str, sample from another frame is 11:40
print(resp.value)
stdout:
7:05
